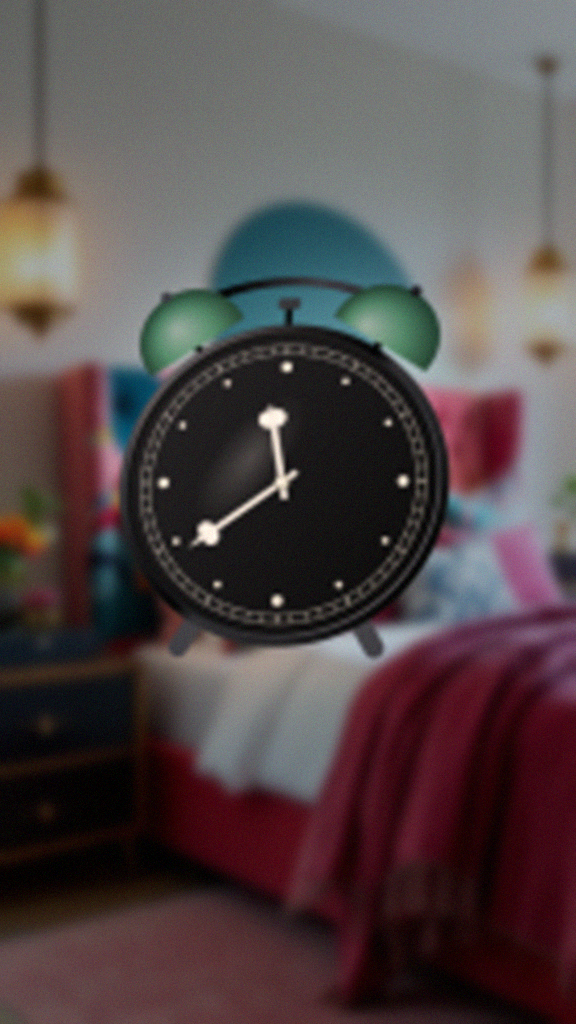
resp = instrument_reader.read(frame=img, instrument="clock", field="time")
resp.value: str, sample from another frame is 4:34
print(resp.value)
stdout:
11:39
